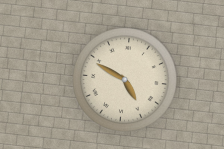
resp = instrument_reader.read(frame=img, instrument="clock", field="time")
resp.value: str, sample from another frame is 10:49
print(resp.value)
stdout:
4:49
